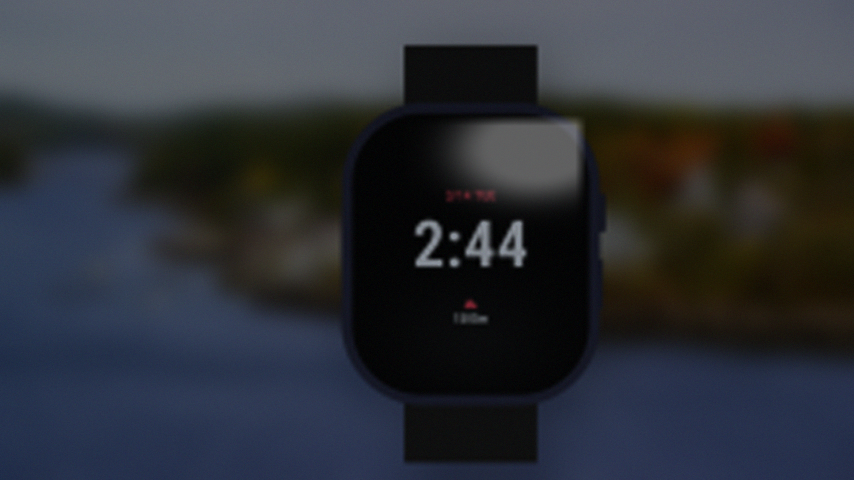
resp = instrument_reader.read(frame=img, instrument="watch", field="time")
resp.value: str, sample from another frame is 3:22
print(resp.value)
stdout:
2:44
